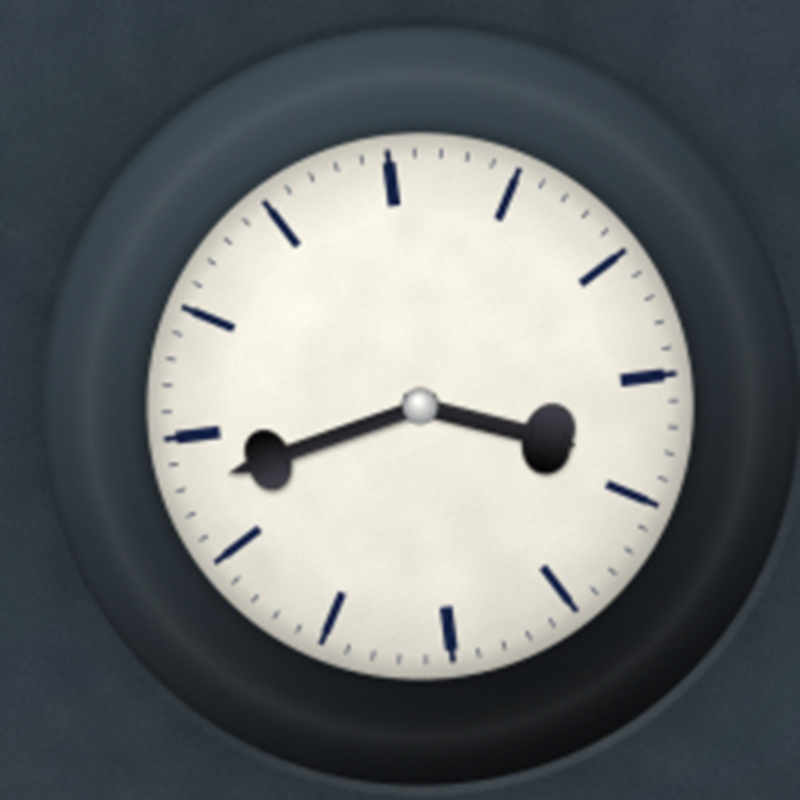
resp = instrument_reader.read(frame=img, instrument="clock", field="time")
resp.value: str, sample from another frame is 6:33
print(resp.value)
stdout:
3:43
